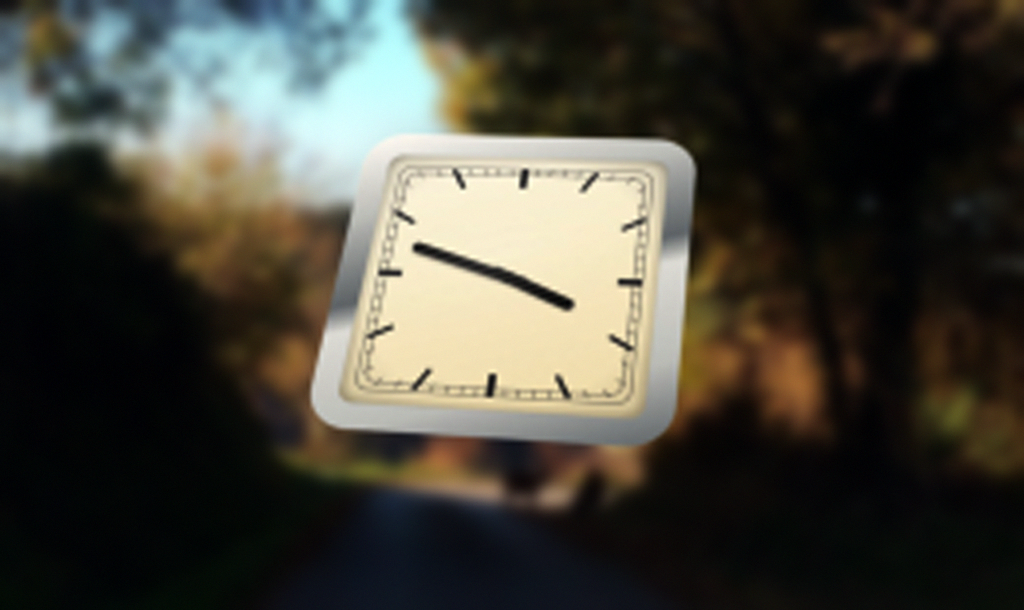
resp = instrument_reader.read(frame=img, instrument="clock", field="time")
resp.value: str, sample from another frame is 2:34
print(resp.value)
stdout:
3:48
